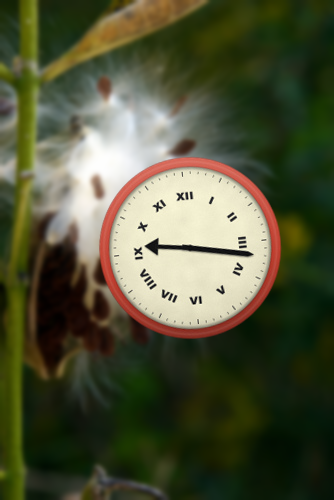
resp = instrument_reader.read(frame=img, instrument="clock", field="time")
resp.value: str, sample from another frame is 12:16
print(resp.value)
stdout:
9:17
